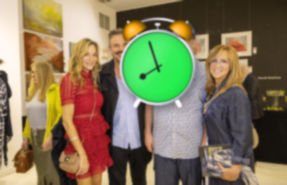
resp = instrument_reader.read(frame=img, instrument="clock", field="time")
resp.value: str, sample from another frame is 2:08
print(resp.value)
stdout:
7:57
